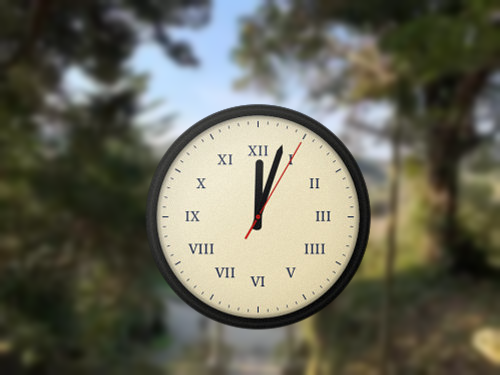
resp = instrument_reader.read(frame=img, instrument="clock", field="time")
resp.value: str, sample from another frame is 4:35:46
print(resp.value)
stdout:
12:03:05
